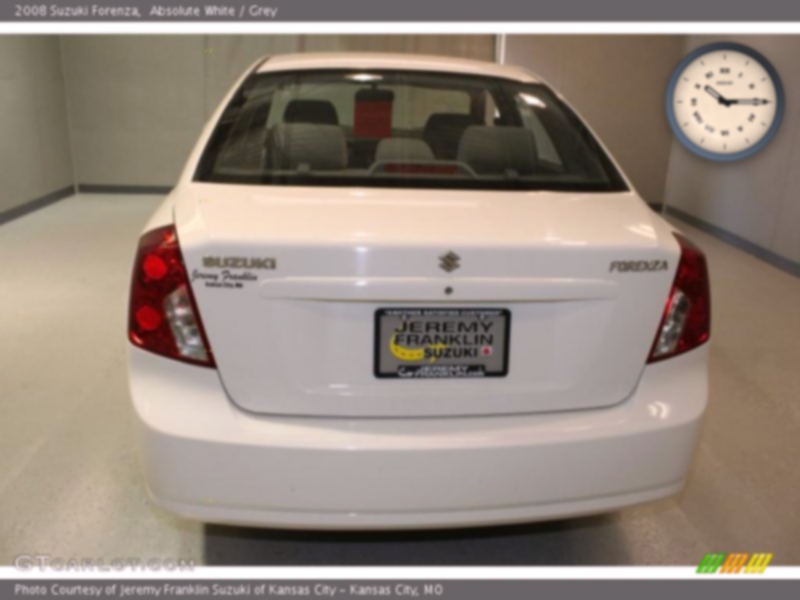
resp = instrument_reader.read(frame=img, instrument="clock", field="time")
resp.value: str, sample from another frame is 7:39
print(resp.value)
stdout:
10:15
